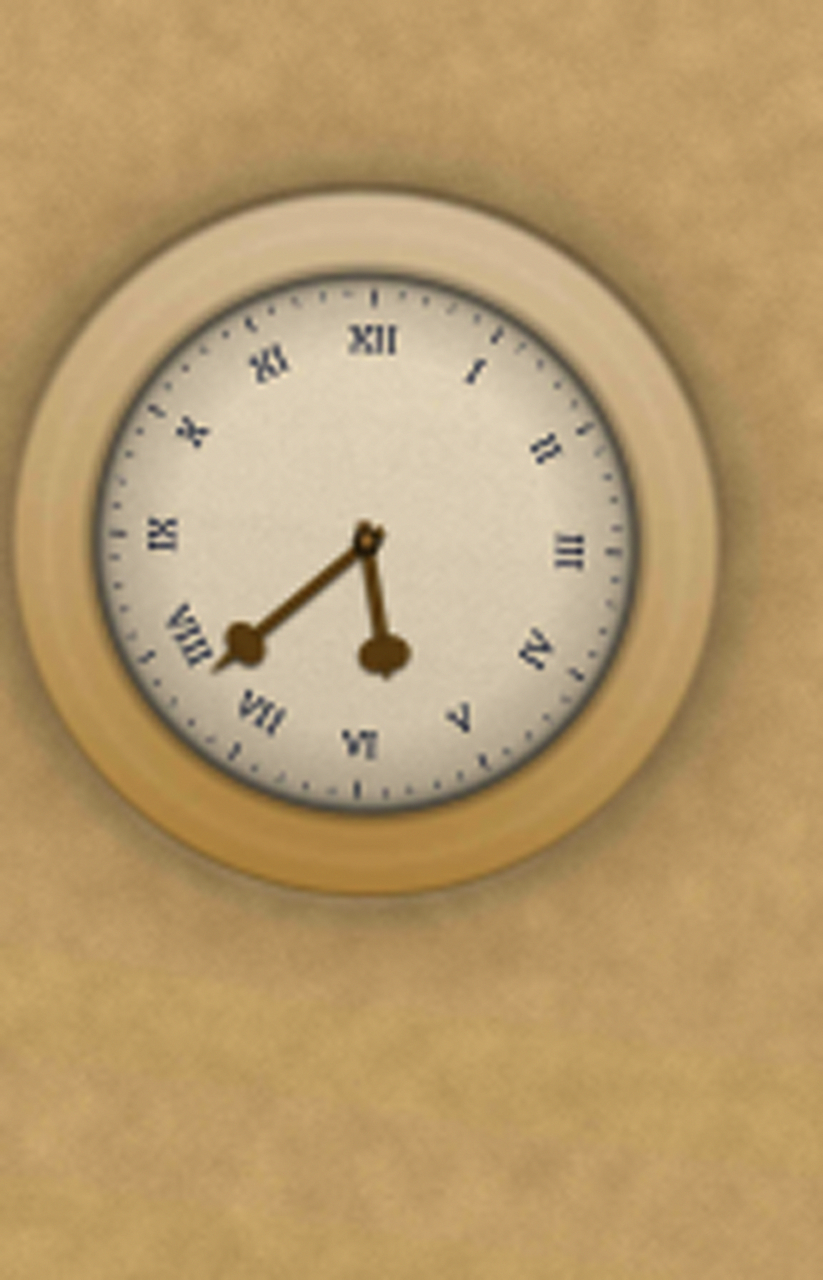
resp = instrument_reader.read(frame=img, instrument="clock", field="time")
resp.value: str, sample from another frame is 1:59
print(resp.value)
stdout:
5:38
